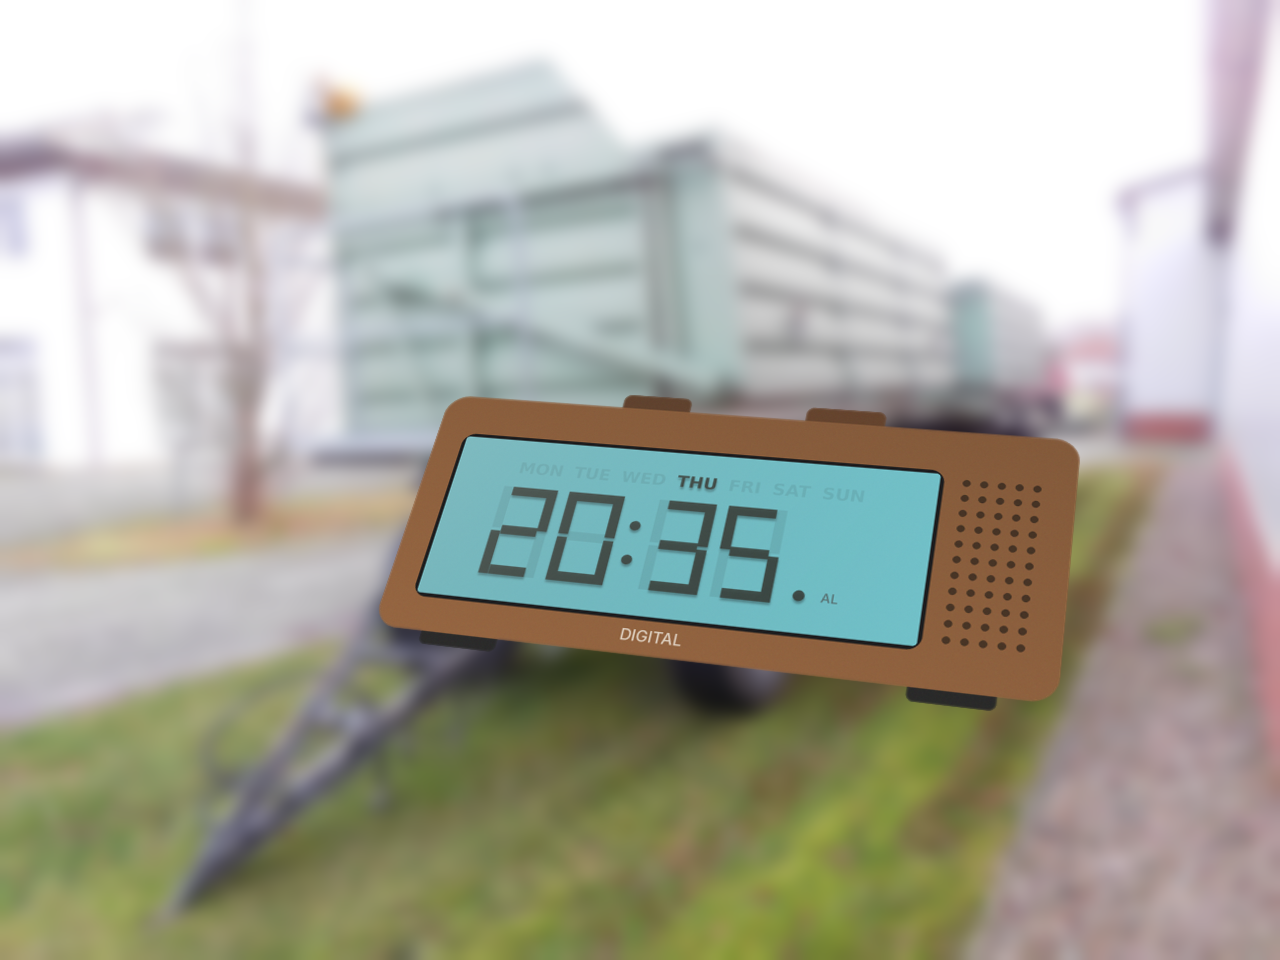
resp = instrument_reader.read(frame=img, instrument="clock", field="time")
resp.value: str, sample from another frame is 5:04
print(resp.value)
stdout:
20:35
